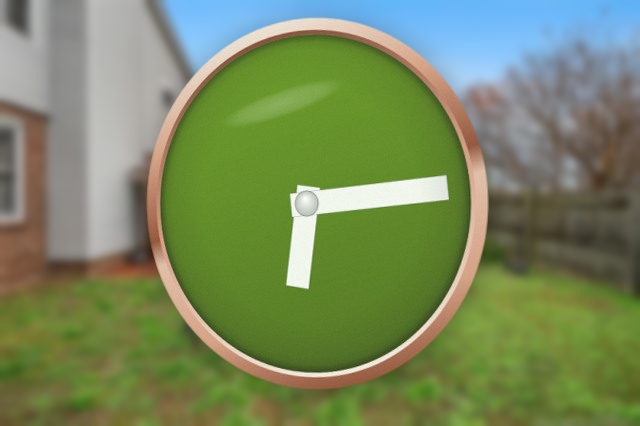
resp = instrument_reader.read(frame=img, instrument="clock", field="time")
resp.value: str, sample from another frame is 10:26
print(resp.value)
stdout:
6:14
